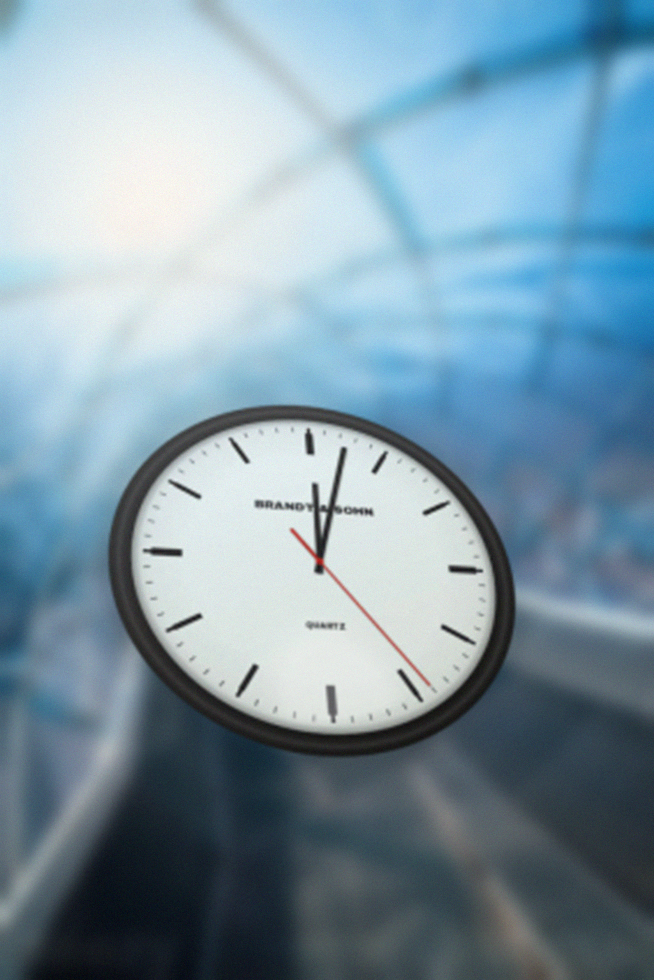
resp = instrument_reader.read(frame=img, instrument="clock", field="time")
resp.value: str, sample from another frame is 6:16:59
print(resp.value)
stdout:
12:02:24
